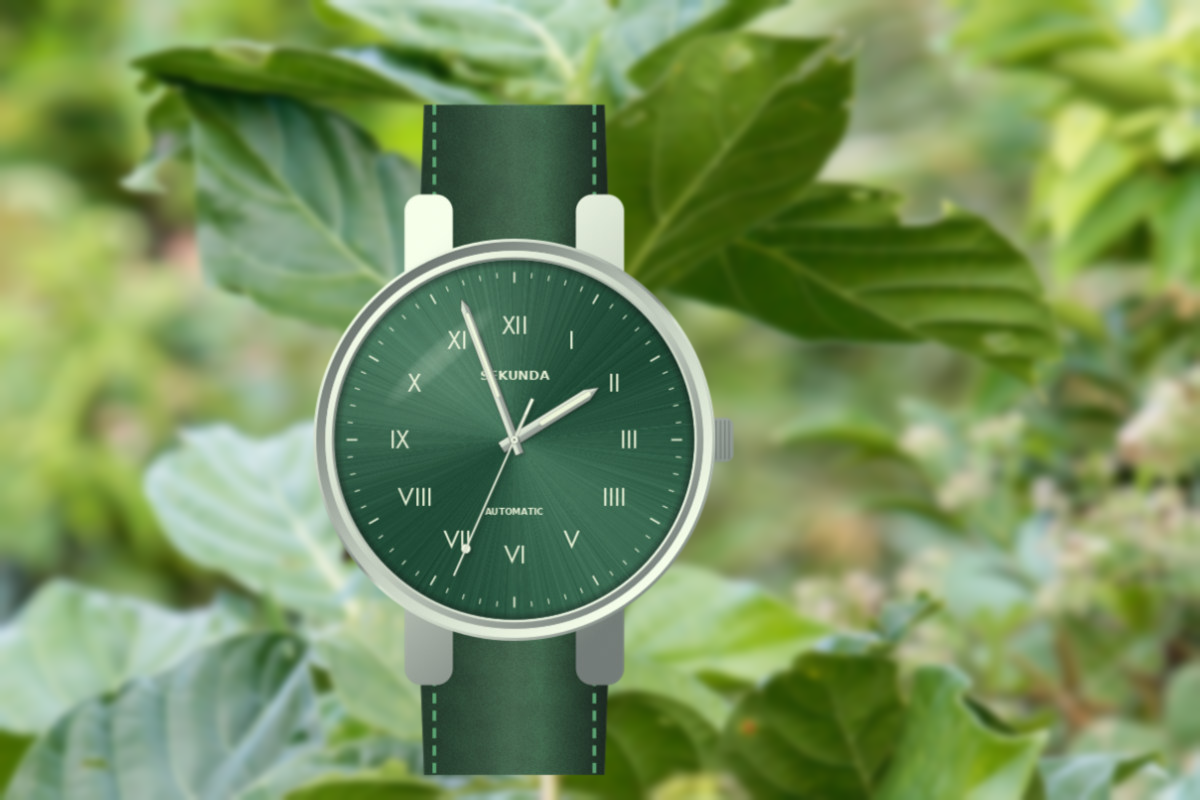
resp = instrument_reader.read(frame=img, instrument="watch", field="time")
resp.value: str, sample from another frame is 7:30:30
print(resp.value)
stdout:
1:56:34
